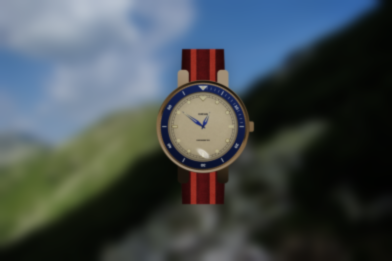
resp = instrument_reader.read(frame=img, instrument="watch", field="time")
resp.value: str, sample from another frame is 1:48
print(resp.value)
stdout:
12:51
